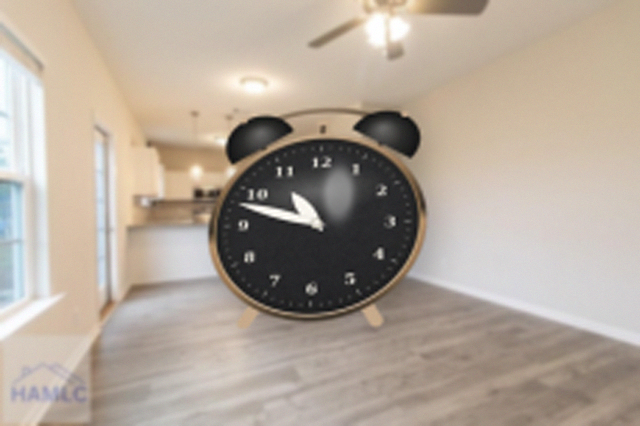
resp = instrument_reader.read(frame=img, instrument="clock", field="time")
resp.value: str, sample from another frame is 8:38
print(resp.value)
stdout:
10:48
